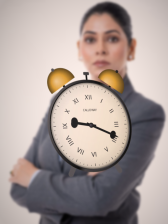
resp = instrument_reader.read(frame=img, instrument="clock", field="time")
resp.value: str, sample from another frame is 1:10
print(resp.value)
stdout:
9:19
